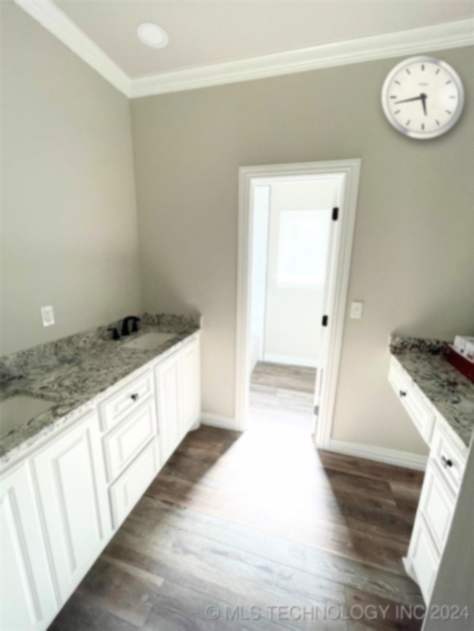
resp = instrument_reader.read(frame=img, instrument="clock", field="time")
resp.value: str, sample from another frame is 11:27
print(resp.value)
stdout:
5:43
